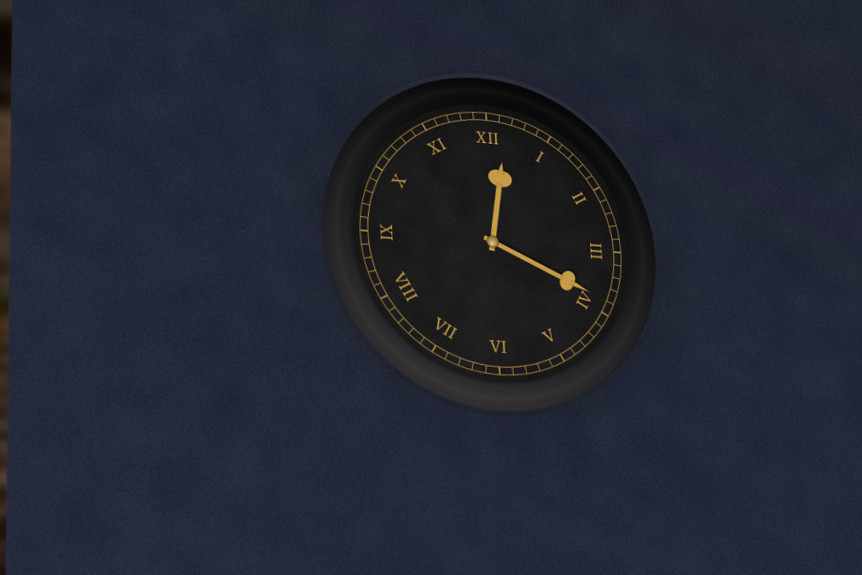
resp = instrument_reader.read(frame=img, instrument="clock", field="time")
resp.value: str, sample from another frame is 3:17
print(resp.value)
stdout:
12:19
